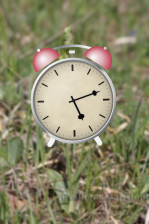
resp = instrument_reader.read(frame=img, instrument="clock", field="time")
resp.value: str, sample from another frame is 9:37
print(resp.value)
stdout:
5:12
